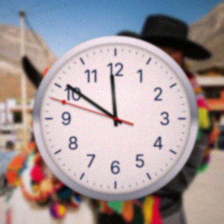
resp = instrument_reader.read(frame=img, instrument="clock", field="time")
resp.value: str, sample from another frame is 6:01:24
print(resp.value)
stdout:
11:50:48
